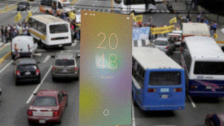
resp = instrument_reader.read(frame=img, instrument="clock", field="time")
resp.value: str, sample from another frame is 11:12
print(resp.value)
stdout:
20:48
